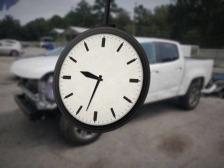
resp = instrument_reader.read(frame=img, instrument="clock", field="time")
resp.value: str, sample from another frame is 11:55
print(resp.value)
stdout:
9:33
